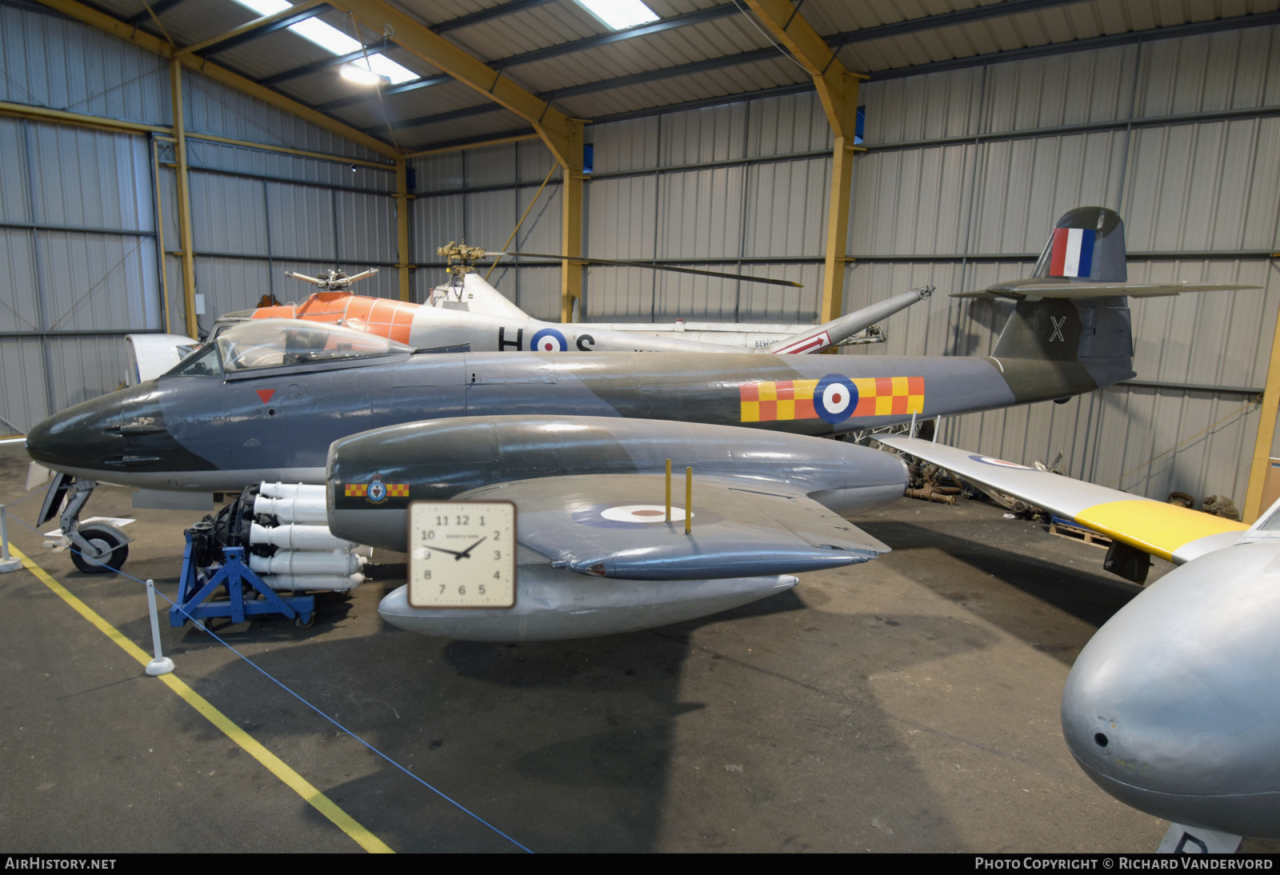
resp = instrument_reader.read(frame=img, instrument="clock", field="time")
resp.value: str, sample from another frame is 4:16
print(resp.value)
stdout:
1:47
